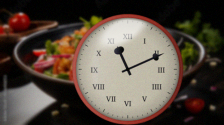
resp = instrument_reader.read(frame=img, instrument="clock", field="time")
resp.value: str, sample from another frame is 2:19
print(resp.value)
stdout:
11:11
